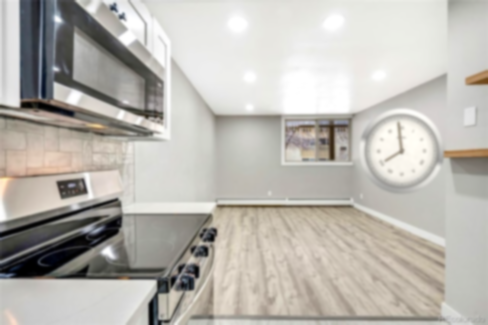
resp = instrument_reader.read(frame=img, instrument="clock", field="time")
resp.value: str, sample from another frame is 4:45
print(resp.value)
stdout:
7:59
